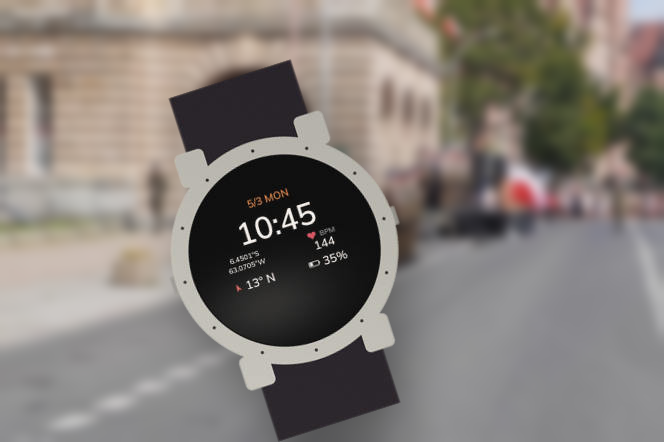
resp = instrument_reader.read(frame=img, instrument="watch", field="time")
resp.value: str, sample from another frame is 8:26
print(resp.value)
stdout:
10:45
